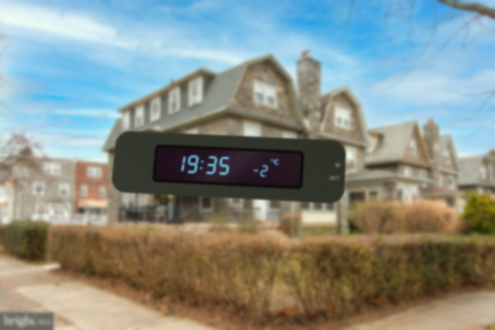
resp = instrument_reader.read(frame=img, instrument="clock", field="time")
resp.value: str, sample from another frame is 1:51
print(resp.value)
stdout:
19:35
